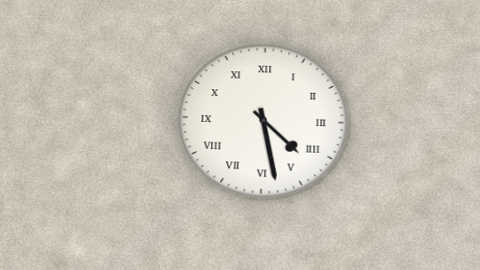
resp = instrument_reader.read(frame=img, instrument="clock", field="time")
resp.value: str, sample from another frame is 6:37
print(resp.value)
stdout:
4:28
